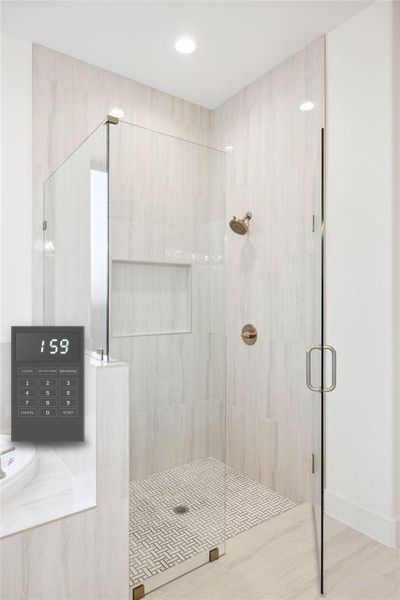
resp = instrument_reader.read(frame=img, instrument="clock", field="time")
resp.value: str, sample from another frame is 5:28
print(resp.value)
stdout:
1:59
